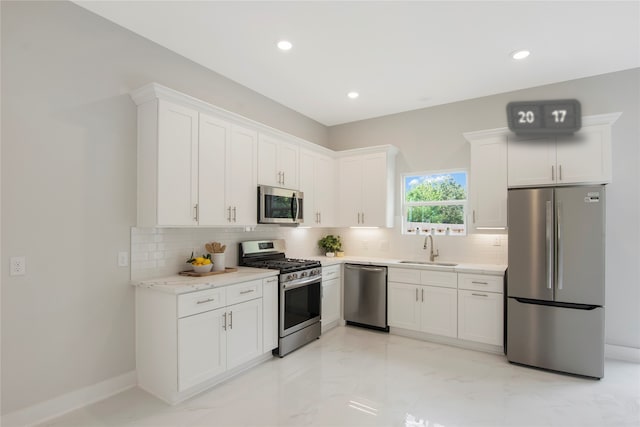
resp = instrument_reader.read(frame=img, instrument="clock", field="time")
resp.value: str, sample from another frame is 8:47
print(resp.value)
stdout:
20:17
